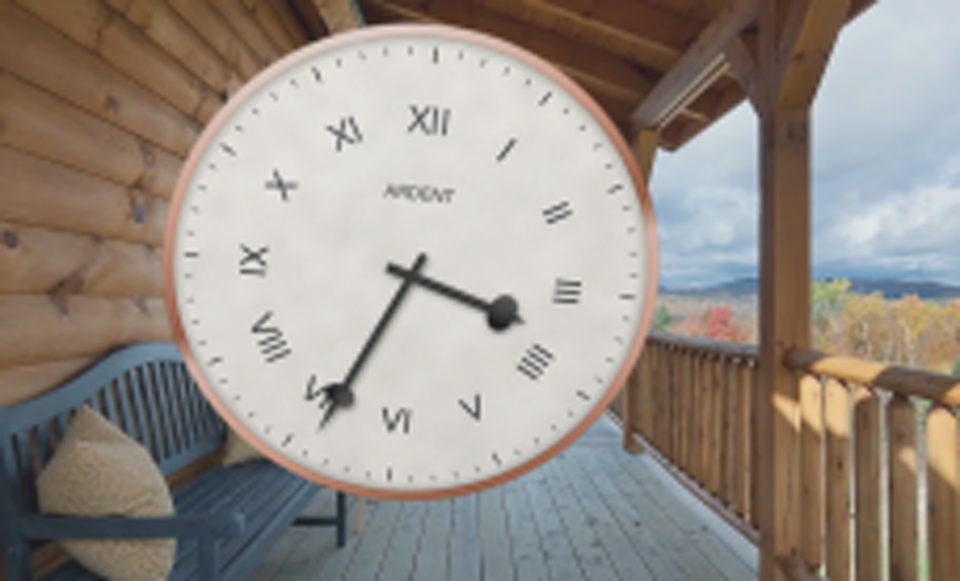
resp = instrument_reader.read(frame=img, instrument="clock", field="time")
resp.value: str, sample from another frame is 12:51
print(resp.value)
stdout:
3:34
